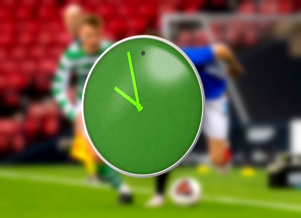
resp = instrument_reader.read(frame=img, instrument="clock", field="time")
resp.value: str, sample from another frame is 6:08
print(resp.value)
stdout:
9:57
